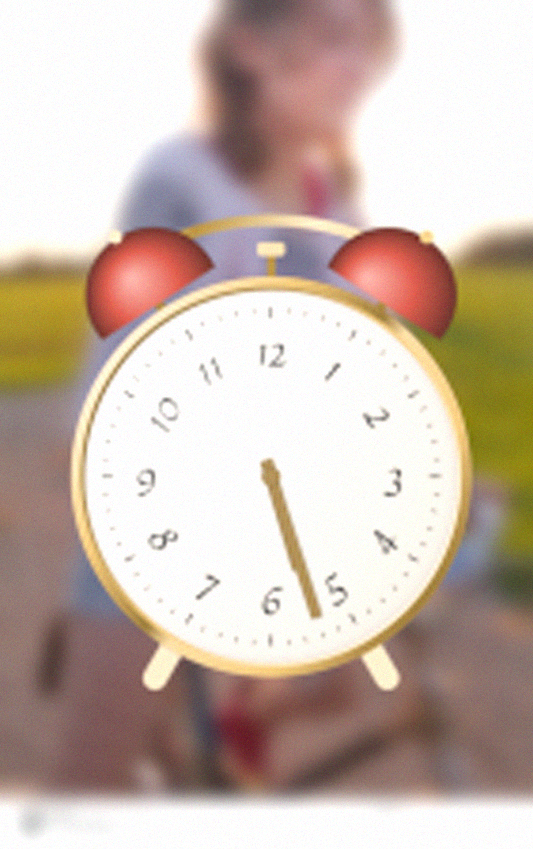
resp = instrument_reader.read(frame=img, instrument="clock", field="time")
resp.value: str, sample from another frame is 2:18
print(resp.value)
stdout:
5:27
